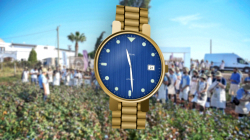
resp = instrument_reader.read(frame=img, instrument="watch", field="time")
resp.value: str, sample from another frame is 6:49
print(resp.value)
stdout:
11:29
